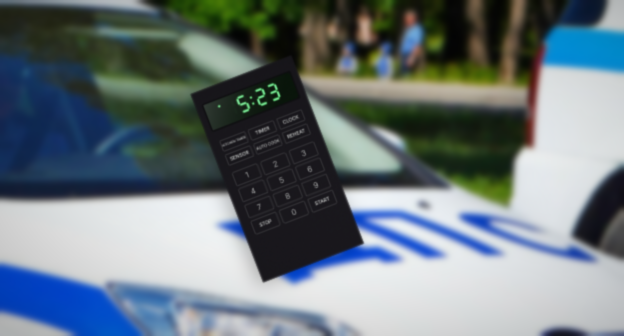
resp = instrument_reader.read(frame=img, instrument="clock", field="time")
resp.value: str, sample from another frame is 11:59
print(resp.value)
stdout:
5:23
